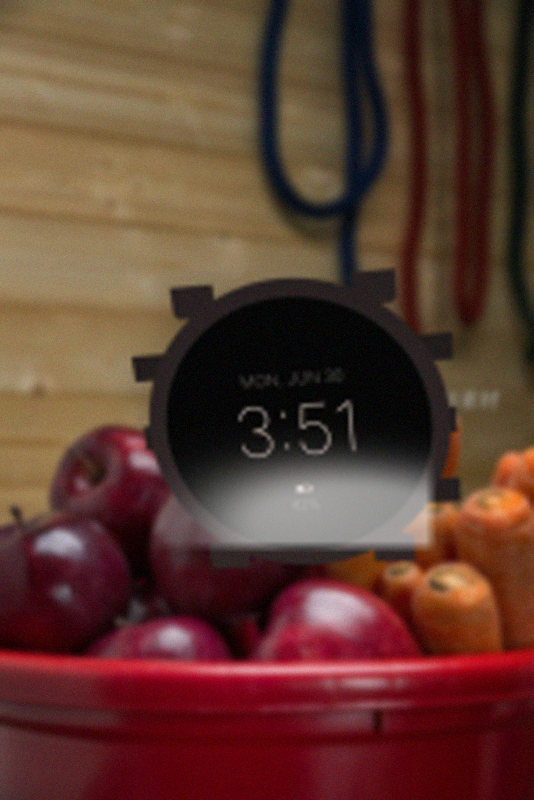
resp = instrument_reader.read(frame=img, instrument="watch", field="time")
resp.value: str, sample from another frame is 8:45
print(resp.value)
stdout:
3:51
